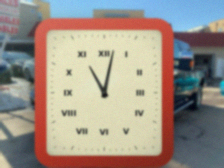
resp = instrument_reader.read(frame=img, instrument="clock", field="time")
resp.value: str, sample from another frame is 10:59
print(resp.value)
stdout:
11:02
